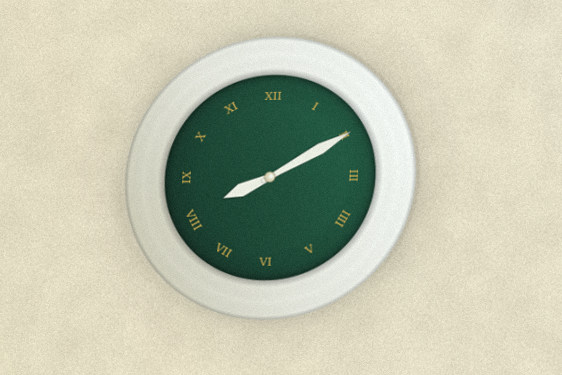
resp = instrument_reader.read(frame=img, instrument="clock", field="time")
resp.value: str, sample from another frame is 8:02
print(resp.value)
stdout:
8:10
